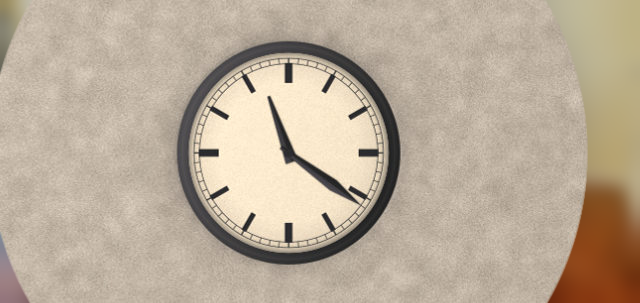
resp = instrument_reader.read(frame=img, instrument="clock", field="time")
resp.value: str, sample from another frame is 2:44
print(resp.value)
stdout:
11:21
